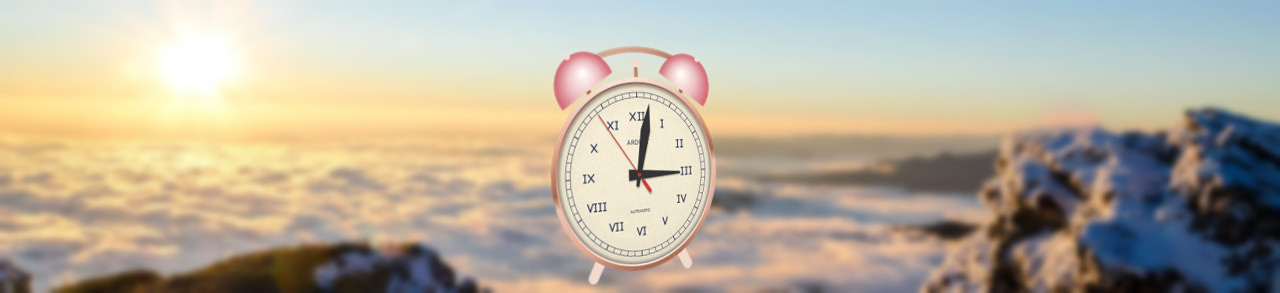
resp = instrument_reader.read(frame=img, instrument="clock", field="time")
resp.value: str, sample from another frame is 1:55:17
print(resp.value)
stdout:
3:01:54
